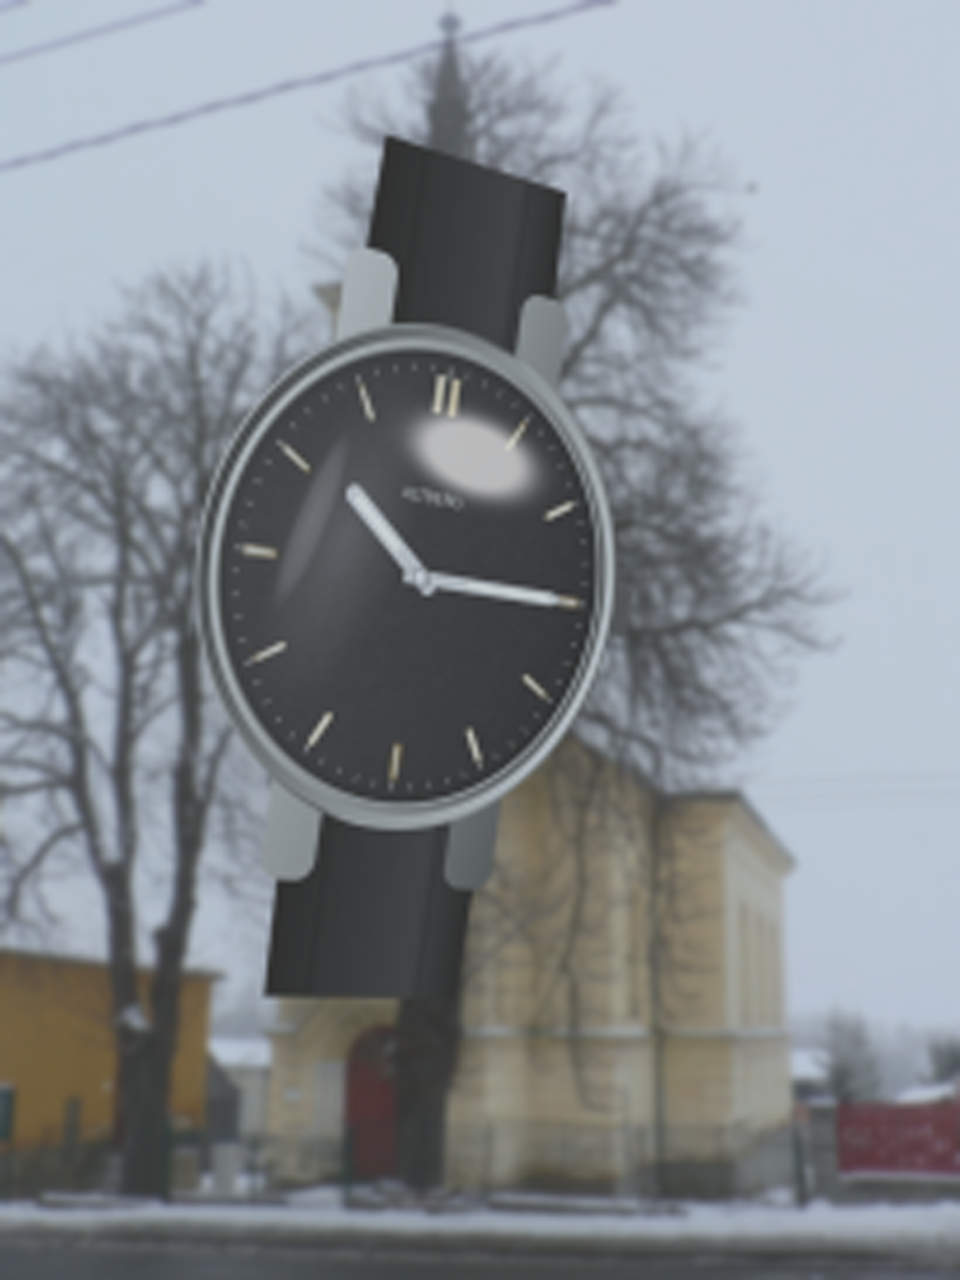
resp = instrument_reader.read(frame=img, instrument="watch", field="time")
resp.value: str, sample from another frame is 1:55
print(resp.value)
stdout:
10:15
